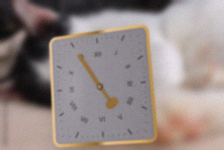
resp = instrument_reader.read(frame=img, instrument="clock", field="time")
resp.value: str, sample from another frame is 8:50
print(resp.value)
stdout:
4:55
